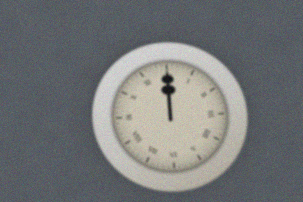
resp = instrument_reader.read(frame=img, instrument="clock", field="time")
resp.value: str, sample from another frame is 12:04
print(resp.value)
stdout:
12:00
